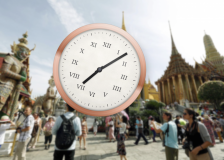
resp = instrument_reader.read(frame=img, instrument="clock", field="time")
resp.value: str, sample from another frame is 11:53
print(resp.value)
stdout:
7:07
